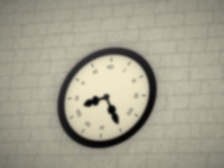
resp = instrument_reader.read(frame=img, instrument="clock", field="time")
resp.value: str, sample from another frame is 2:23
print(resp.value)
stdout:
8:25
